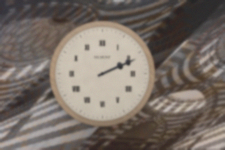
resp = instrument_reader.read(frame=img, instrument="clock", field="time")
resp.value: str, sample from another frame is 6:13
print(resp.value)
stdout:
2:11
